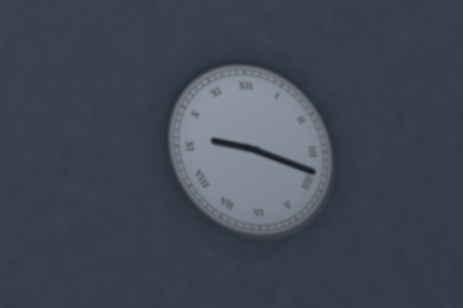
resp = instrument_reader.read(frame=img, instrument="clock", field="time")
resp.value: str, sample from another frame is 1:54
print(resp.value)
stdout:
9:18
